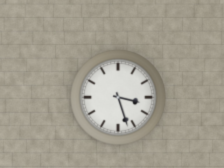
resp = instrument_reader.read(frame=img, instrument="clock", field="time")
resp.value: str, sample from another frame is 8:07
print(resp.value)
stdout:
3:27
